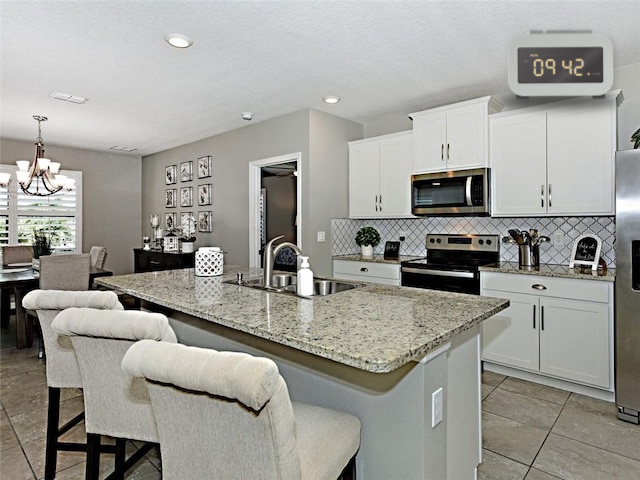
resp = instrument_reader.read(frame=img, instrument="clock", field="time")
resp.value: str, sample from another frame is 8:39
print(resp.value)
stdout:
9:42
